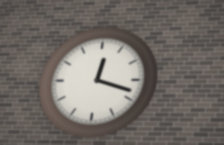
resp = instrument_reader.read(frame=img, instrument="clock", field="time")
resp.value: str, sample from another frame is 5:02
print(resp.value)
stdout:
12:18
